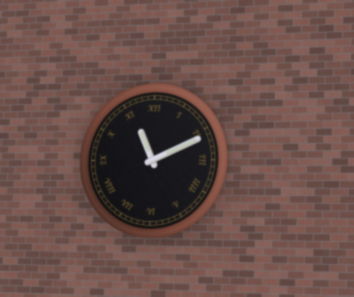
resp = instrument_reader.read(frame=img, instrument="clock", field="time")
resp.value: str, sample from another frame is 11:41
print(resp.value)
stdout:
11:11
